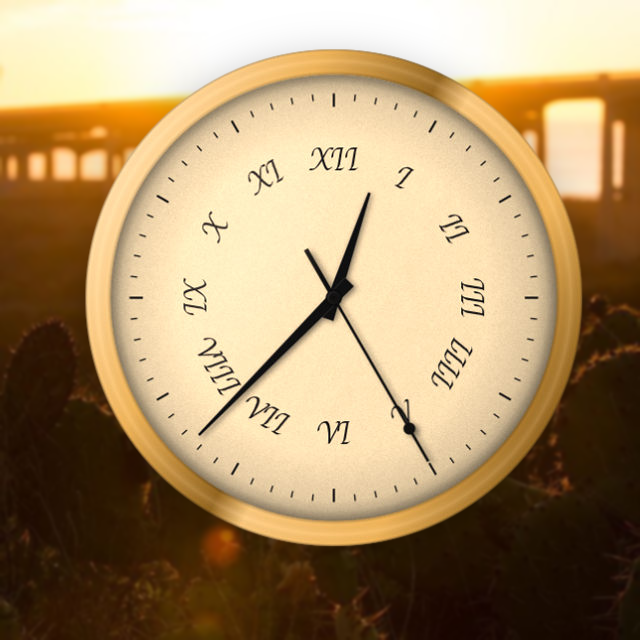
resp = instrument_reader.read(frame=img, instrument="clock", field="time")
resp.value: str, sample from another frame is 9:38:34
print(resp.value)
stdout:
12:37:25
